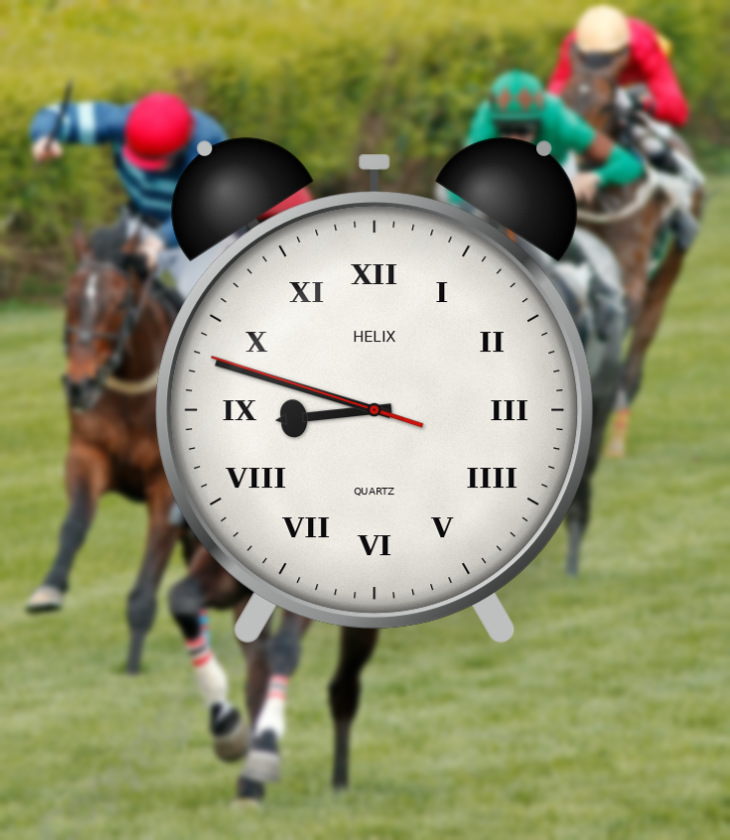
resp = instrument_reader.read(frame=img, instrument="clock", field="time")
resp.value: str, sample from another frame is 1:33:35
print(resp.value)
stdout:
8:47:48
